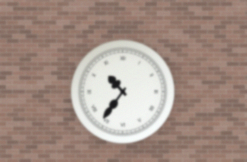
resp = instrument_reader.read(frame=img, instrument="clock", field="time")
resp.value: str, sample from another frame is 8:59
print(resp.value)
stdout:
10:36
